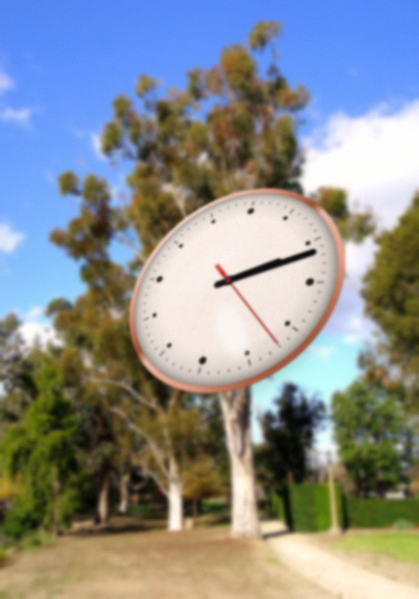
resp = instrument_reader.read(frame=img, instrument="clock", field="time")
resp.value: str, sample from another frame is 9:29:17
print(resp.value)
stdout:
2:11:22
